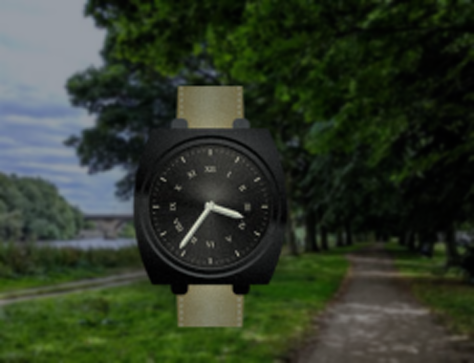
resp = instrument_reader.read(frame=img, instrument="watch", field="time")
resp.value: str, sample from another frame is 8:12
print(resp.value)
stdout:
3:36
